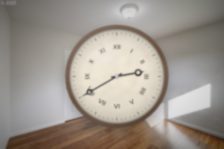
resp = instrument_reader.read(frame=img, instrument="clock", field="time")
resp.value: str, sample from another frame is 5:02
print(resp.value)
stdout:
2:40
